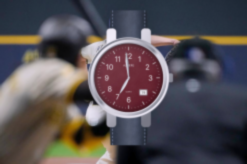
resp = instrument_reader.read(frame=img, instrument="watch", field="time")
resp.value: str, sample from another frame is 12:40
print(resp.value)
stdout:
6:59
